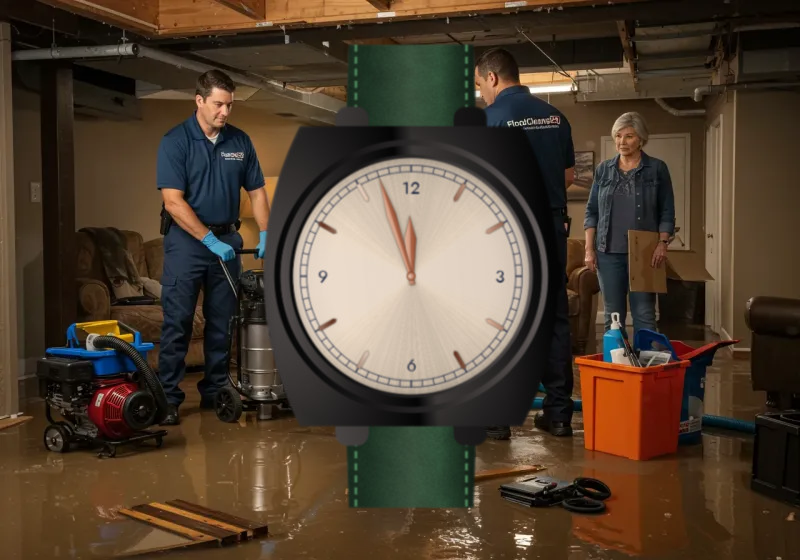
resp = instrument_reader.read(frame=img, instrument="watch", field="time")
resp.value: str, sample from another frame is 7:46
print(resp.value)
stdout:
11:57
